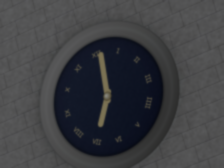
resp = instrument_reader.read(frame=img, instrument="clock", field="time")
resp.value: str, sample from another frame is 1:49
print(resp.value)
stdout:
7:01
